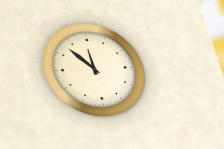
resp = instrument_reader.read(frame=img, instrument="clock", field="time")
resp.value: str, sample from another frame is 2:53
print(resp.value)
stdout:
11:53
